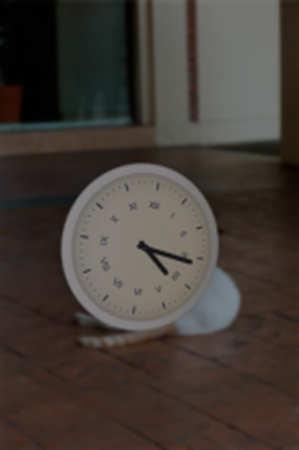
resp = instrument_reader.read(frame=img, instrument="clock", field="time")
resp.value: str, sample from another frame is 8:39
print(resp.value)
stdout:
4:16
